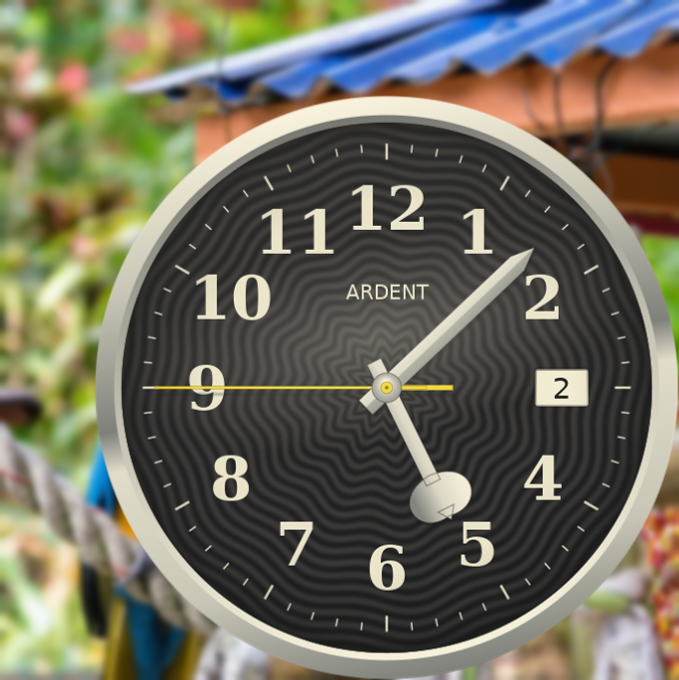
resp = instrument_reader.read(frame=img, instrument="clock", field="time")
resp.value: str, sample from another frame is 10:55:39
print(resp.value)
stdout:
5:07:45
